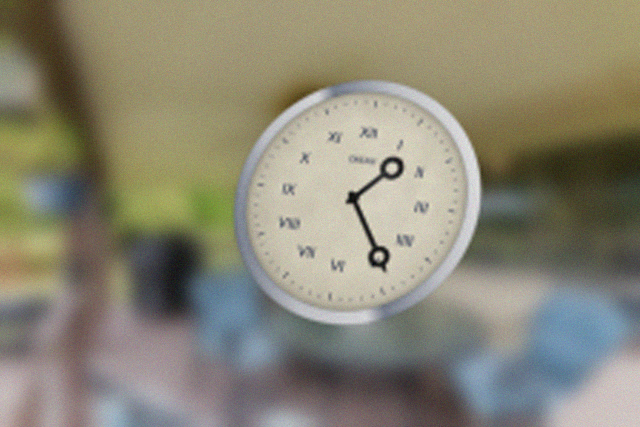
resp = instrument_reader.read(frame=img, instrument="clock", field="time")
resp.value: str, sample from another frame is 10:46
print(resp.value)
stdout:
1:24
